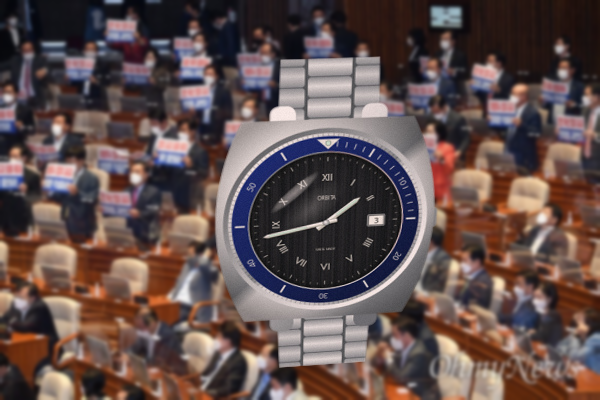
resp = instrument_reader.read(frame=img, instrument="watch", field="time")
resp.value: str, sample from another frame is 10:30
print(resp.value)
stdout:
1:43
